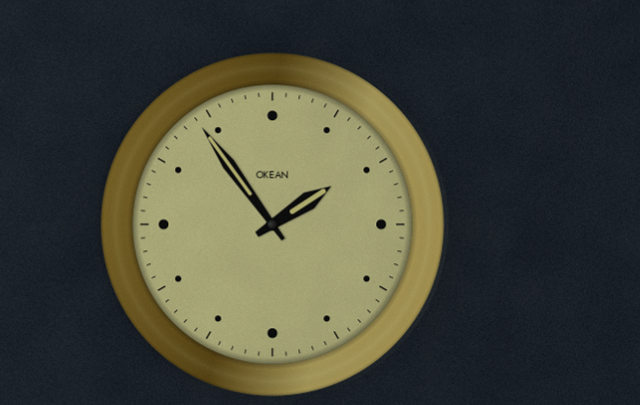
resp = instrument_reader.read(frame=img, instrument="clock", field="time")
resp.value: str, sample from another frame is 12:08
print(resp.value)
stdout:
1:54
